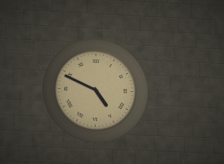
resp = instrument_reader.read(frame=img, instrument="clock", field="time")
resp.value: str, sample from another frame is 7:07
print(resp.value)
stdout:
4:49
